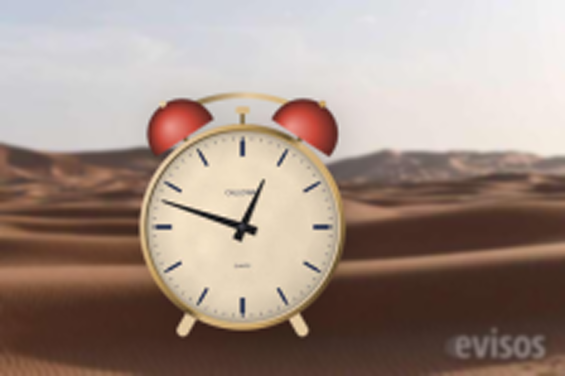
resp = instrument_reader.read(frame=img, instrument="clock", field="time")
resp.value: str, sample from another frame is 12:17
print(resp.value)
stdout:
12:48
